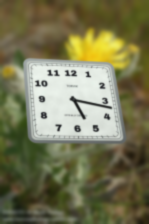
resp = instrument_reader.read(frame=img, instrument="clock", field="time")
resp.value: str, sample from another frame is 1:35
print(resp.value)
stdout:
5:17
